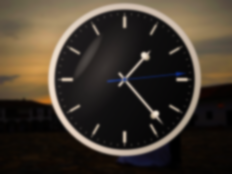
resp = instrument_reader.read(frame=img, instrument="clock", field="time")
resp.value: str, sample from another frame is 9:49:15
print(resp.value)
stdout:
1:23:14
